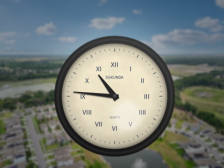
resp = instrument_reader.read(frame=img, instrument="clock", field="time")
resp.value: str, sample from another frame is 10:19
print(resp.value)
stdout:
10:46
